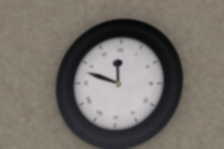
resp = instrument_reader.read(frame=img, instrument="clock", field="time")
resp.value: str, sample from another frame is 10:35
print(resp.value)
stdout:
11:48
